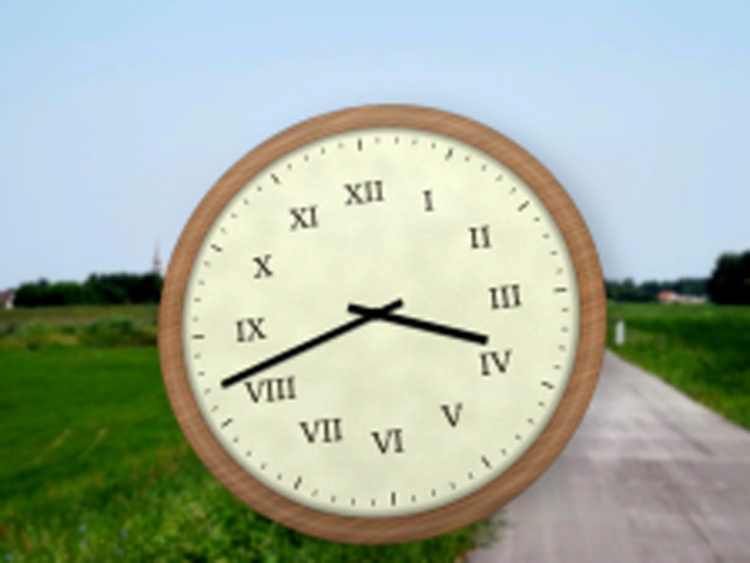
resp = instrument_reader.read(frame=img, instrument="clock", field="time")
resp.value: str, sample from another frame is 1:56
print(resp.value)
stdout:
3:42
